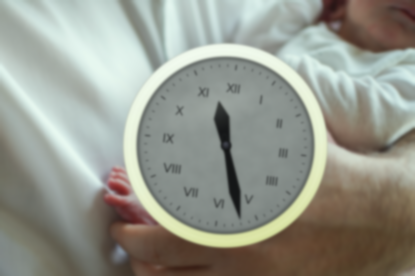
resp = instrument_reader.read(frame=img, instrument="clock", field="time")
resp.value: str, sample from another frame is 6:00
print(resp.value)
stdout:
11:27
